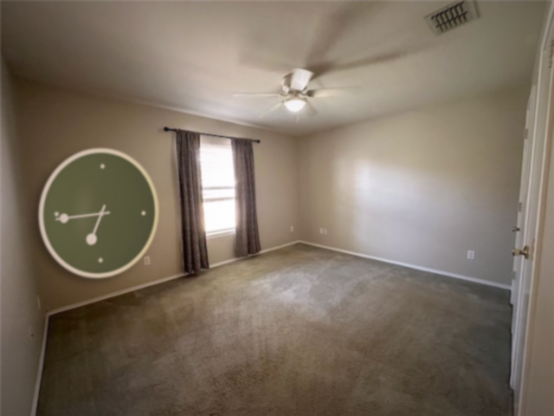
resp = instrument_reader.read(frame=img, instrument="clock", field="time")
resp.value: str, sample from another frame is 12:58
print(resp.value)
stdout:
6:44
